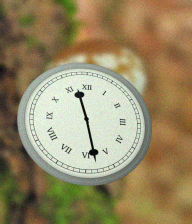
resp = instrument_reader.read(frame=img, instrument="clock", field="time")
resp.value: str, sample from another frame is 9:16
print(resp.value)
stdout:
11:28
